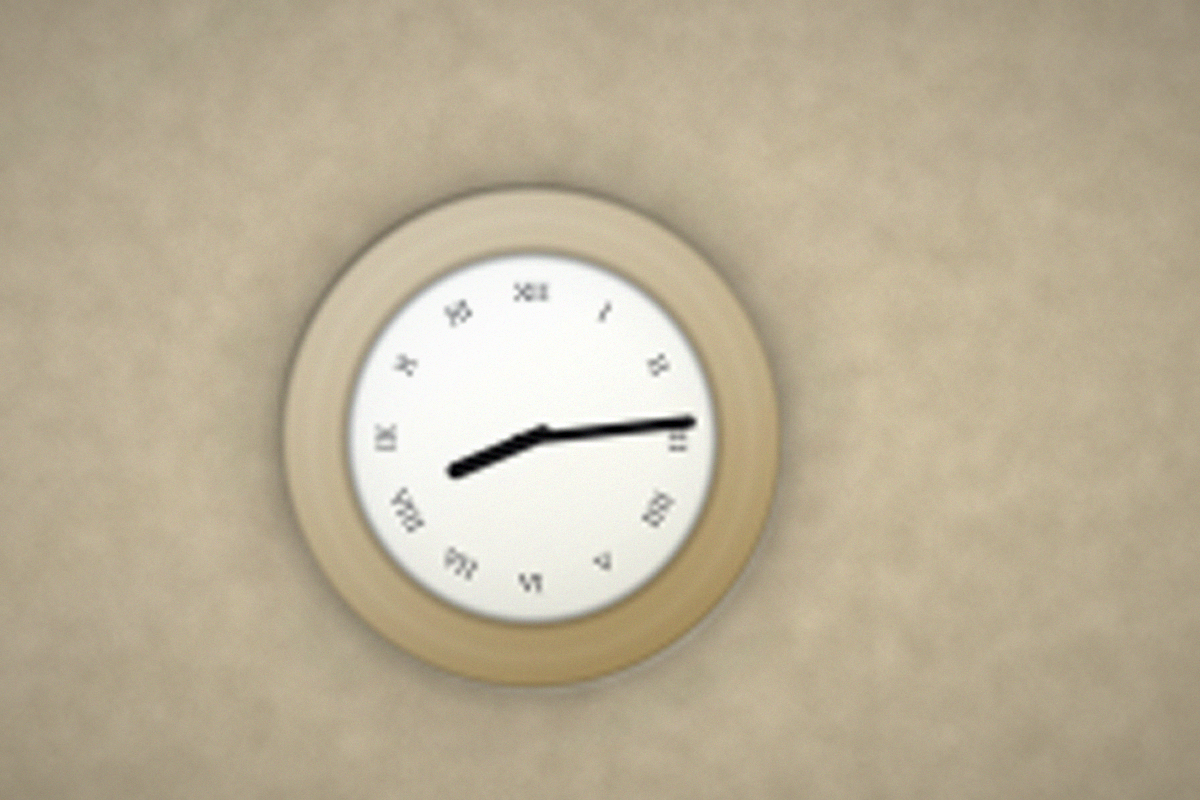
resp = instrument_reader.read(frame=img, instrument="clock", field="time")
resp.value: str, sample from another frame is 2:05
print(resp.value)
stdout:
8:14
